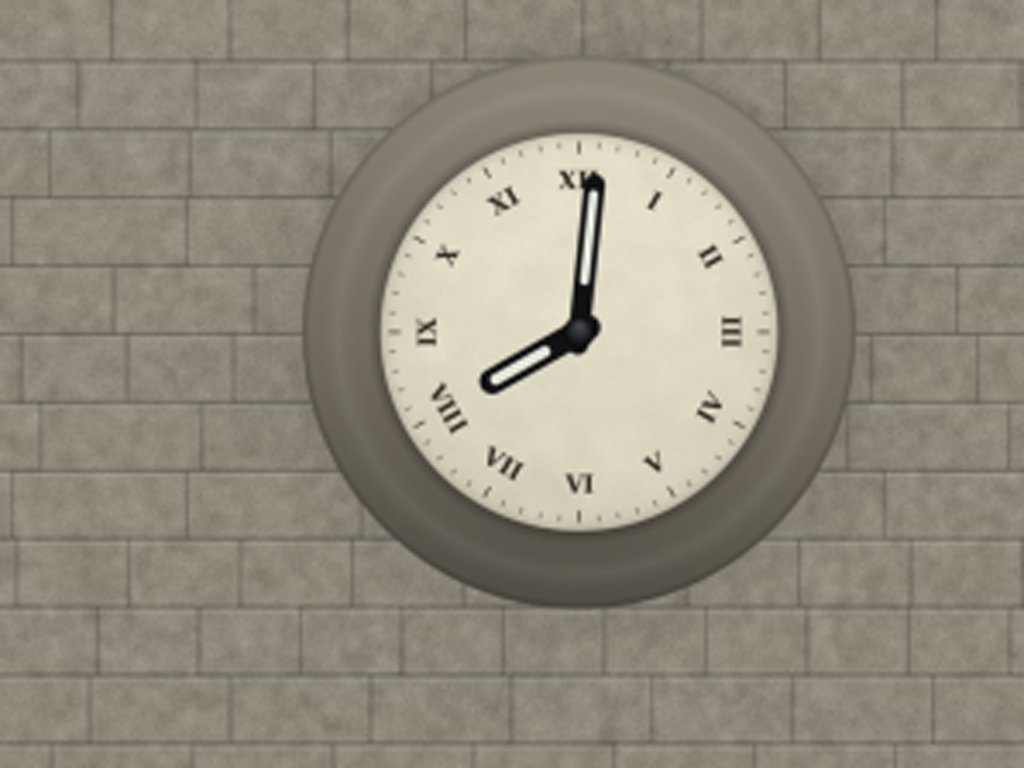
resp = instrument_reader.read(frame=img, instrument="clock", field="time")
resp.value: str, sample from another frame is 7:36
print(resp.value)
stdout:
8:01
